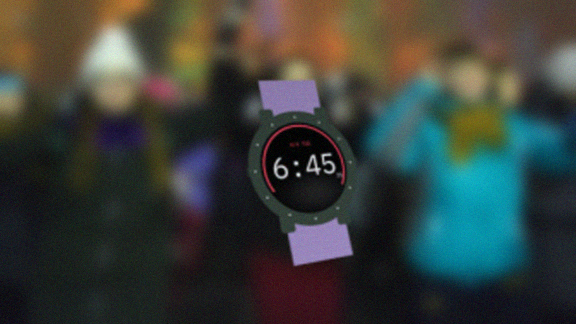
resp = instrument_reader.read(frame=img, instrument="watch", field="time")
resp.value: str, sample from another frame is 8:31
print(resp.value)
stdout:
6:45
